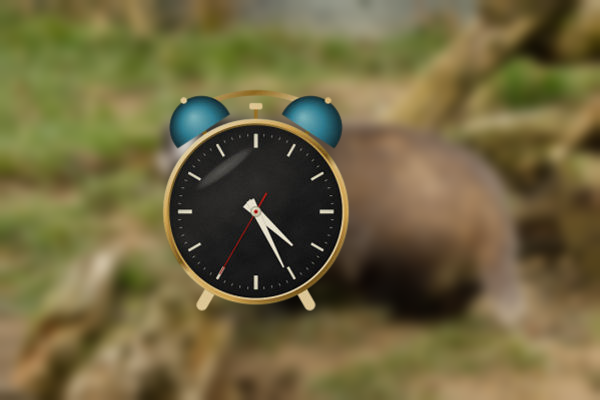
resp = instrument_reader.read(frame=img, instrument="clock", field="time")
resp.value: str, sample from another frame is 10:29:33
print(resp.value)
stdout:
4:25:35
